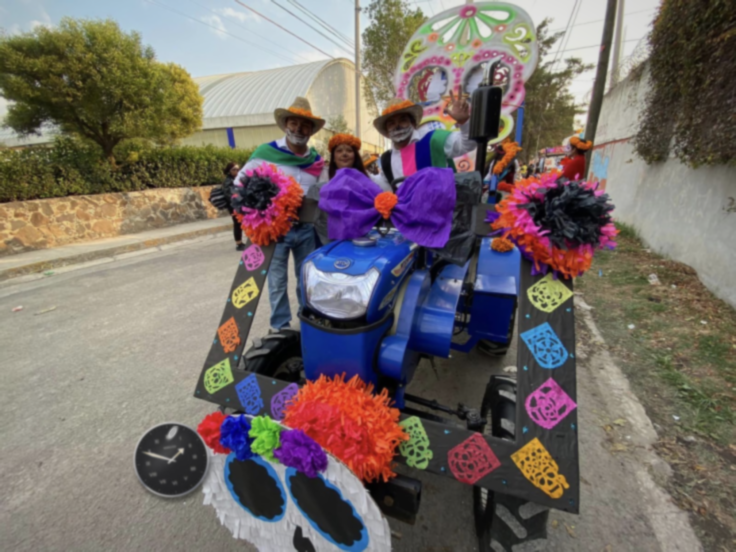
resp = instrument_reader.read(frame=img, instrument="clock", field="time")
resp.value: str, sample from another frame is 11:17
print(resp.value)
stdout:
1:49
